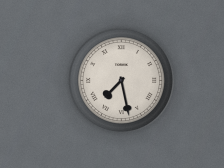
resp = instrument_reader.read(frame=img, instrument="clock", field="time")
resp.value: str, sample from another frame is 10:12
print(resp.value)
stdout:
7:28
